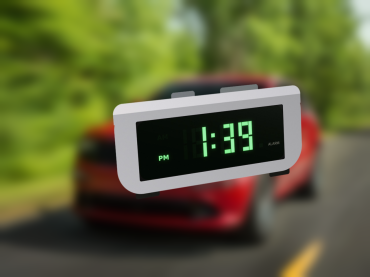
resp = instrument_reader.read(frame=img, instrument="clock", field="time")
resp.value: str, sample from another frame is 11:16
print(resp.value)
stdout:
1:39
